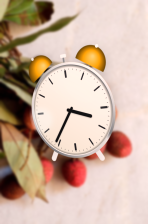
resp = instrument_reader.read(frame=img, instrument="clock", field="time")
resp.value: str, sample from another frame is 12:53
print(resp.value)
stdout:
3:36
